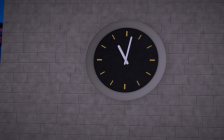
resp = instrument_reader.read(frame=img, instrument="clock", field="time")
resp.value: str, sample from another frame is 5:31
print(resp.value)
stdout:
11:02
